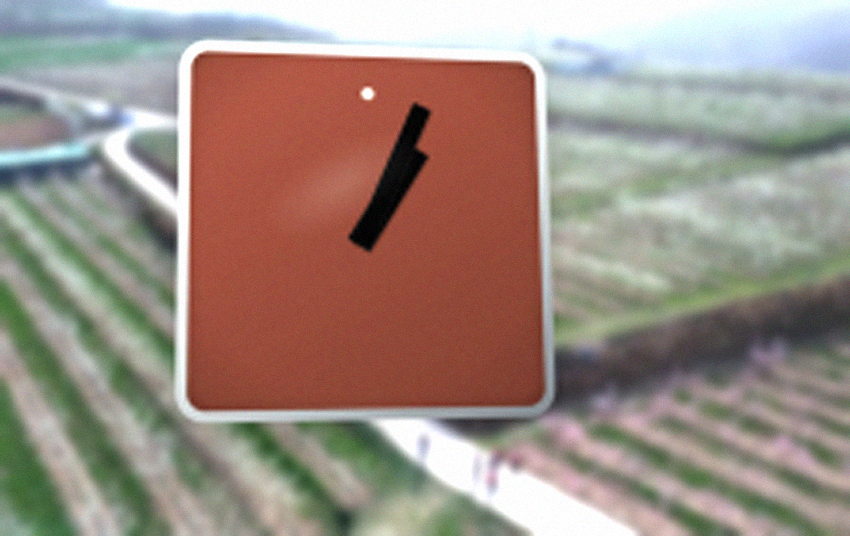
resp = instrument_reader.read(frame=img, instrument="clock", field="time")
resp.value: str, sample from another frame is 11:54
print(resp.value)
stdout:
1:04
